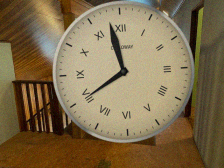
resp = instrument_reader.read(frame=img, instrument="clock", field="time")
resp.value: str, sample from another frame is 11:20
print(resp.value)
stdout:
7:58
